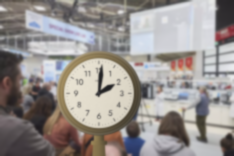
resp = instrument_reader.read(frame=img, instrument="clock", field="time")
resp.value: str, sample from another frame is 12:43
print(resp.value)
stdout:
2:01
